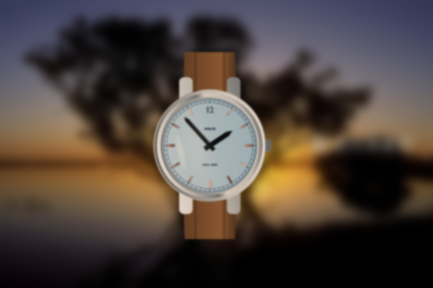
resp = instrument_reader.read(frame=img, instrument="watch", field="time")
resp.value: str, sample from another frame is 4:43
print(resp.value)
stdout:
1:53
